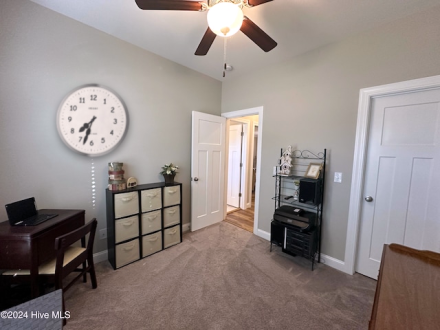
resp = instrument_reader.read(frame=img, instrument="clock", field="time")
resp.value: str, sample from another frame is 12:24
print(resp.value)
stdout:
7:33
